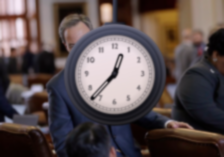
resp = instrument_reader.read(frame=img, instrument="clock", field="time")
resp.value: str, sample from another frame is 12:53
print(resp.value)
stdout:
12:37
